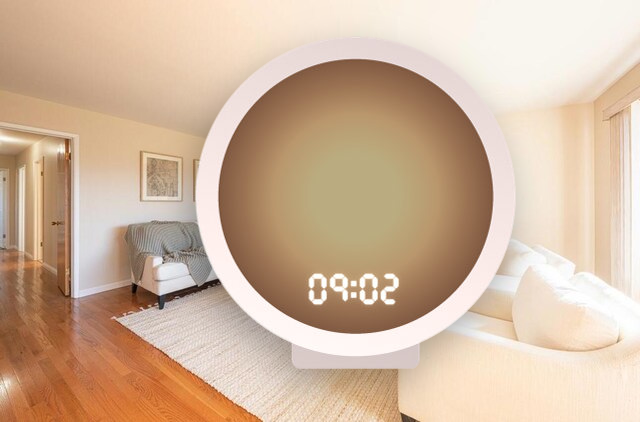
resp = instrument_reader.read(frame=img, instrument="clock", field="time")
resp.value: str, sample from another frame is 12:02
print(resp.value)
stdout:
9:02
